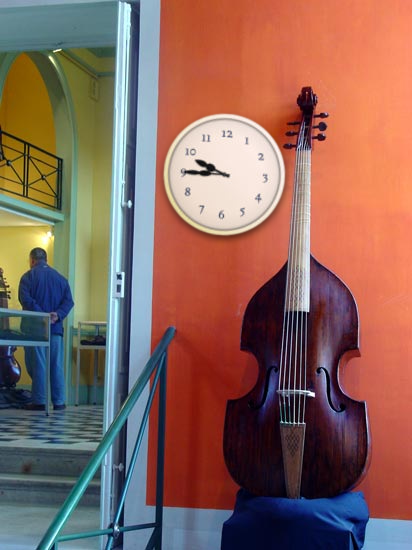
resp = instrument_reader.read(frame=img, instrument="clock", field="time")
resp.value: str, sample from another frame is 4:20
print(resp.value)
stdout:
9:45
